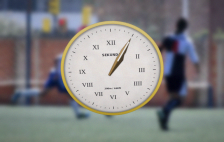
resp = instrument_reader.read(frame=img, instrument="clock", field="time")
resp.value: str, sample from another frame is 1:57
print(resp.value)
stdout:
1:05
